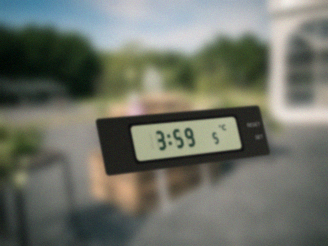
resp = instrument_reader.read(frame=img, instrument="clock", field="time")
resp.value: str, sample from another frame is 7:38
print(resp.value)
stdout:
3:59
